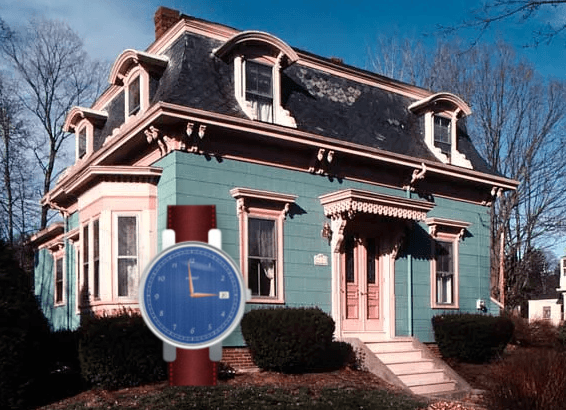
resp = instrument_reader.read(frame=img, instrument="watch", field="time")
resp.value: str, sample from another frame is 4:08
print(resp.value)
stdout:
2:59
